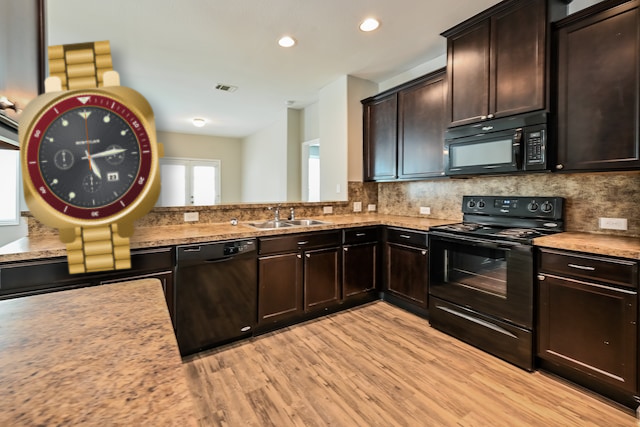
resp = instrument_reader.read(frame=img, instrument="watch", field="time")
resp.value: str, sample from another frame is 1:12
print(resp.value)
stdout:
5:14
